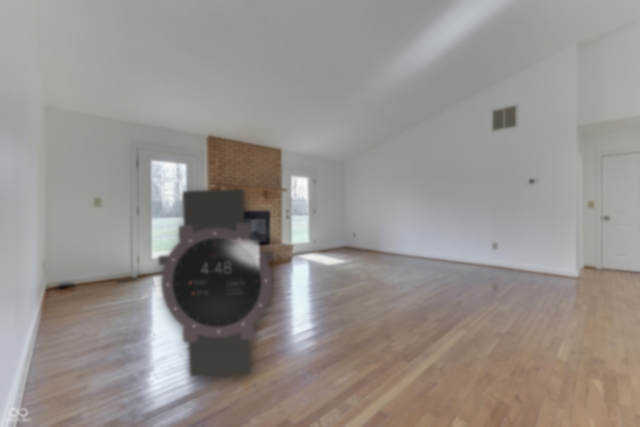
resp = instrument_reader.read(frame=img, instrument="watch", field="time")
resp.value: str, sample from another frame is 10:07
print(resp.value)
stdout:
4:48
